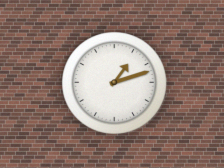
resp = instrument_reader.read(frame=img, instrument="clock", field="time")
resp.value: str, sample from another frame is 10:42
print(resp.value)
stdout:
1:12
